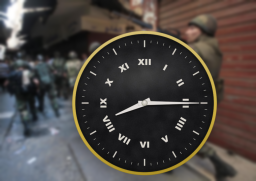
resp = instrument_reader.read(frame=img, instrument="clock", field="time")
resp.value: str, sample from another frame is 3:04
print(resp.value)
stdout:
8:15
